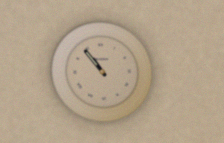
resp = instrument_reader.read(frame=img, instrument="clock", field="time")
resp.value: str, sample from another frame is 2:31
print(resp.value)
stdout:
10:54
